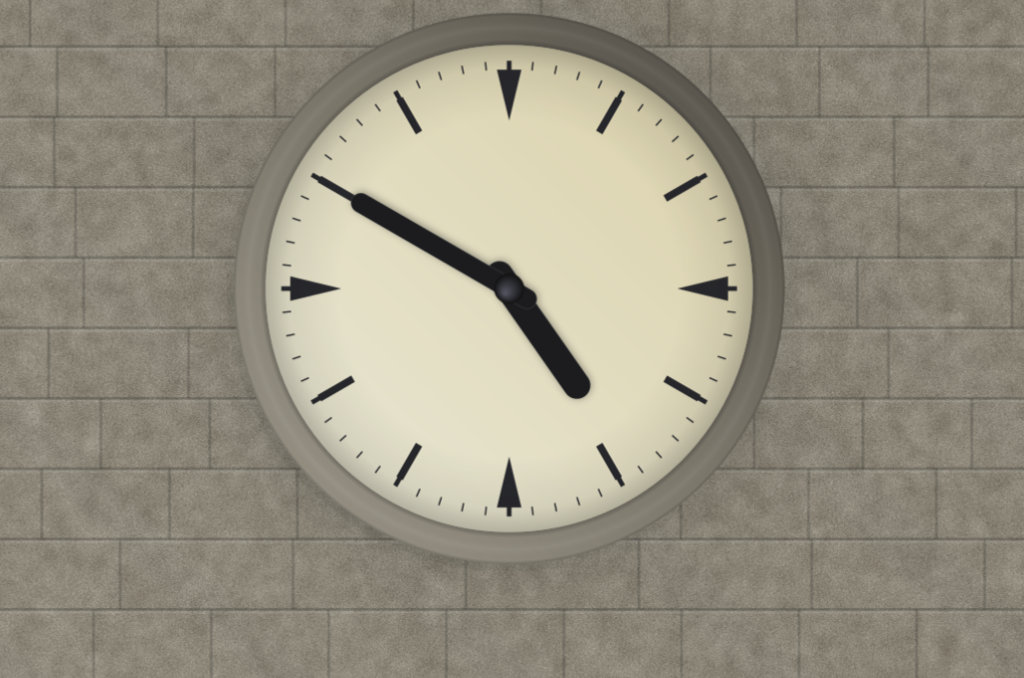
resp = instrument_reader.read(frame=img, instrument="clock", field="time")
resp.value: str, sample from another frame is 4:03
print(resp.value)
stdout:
4:50
